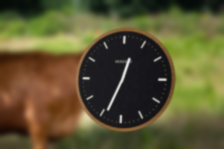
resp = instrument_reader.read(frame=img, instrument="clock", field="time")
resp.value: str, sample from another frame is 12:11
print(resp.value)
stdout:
12:34
